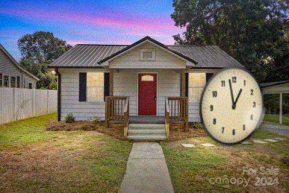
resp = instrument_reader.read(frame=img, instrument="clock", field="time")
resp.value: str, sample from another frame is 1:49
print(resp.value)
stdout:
12:58
